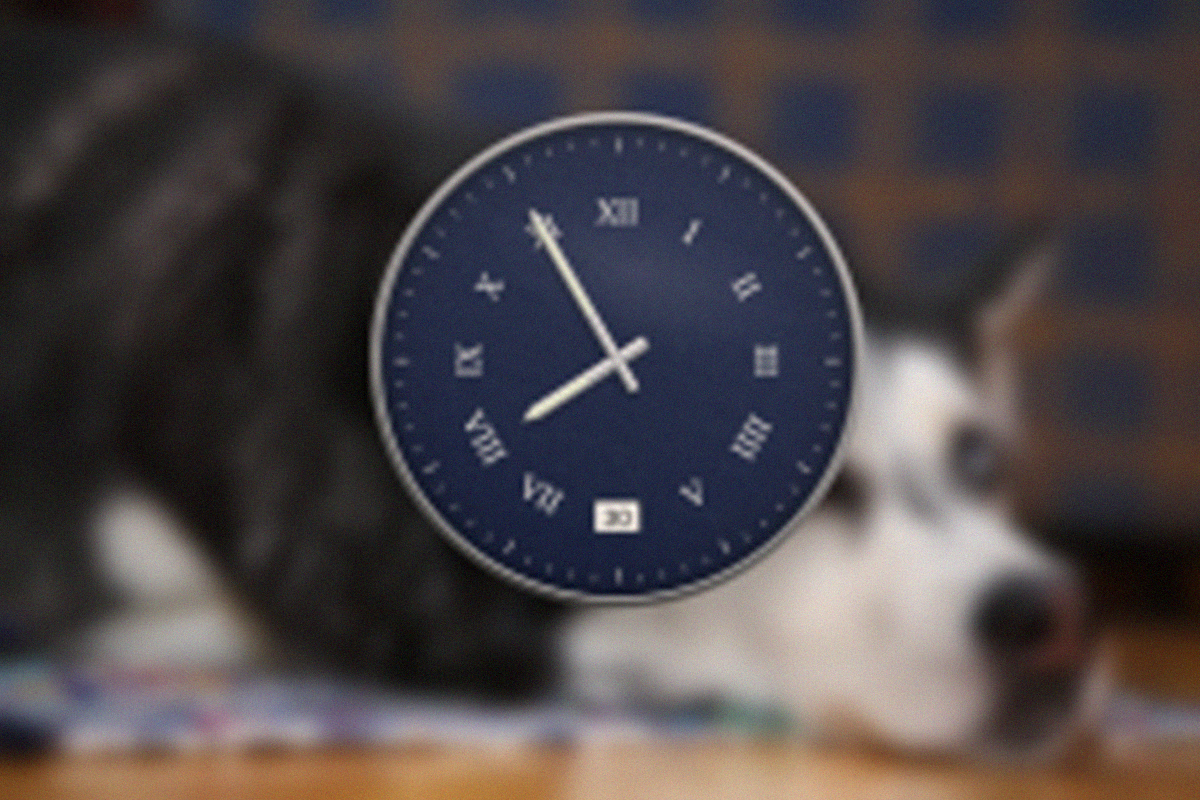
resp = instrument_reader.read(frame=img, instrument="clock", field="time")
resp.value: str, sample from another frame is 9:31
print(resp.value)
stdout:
7:55
